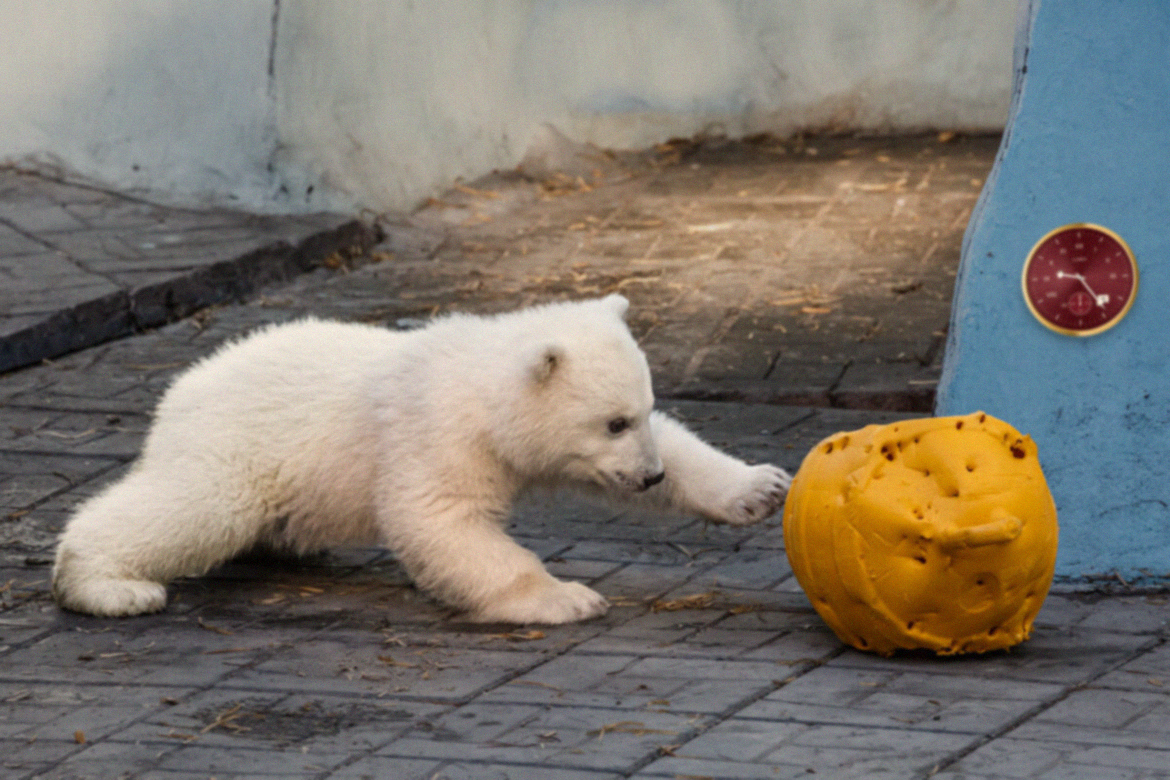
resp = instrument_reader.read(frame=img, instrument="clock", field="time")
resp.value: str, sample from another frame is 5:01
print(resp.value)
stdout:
9:24
